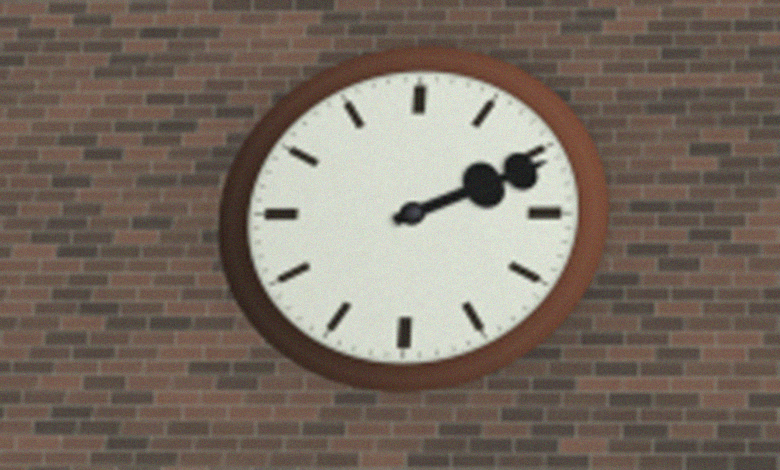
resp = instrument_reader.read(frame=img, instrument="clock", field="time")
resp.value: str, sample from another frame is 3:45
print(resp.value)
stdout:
2:11
